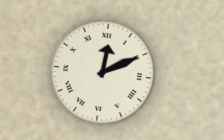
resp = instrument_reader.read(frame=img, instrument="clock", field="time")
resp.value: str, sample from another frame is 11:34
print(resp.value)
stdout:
12:10
